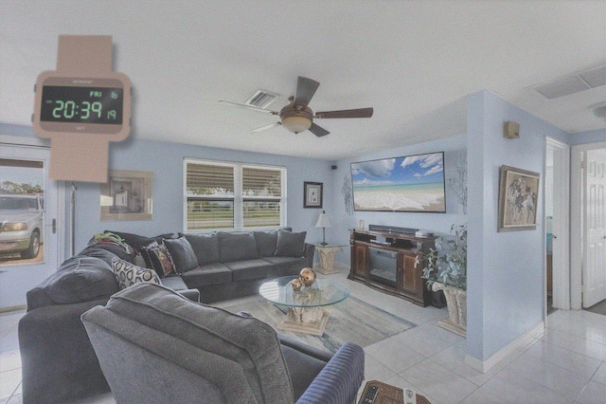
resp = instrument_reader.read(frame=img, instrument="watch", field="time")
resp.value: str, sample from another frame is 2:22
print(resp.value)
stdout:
20:39
